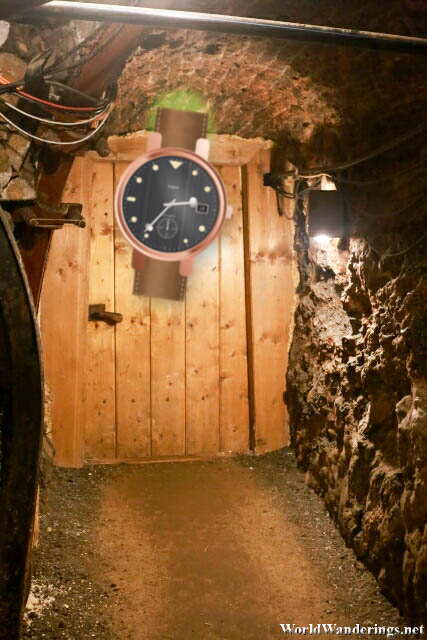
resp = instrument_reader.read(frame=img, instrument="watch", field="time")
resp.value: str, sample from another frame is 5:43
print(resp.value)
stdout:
2:36
